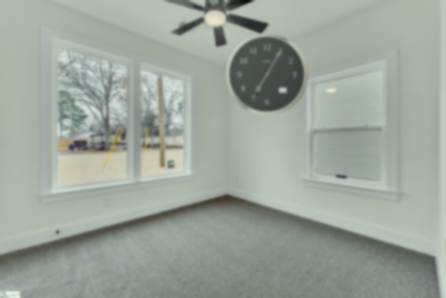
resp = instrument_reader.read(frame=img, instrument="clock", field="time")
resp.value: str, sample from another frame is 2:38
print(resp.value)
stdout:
7:05
